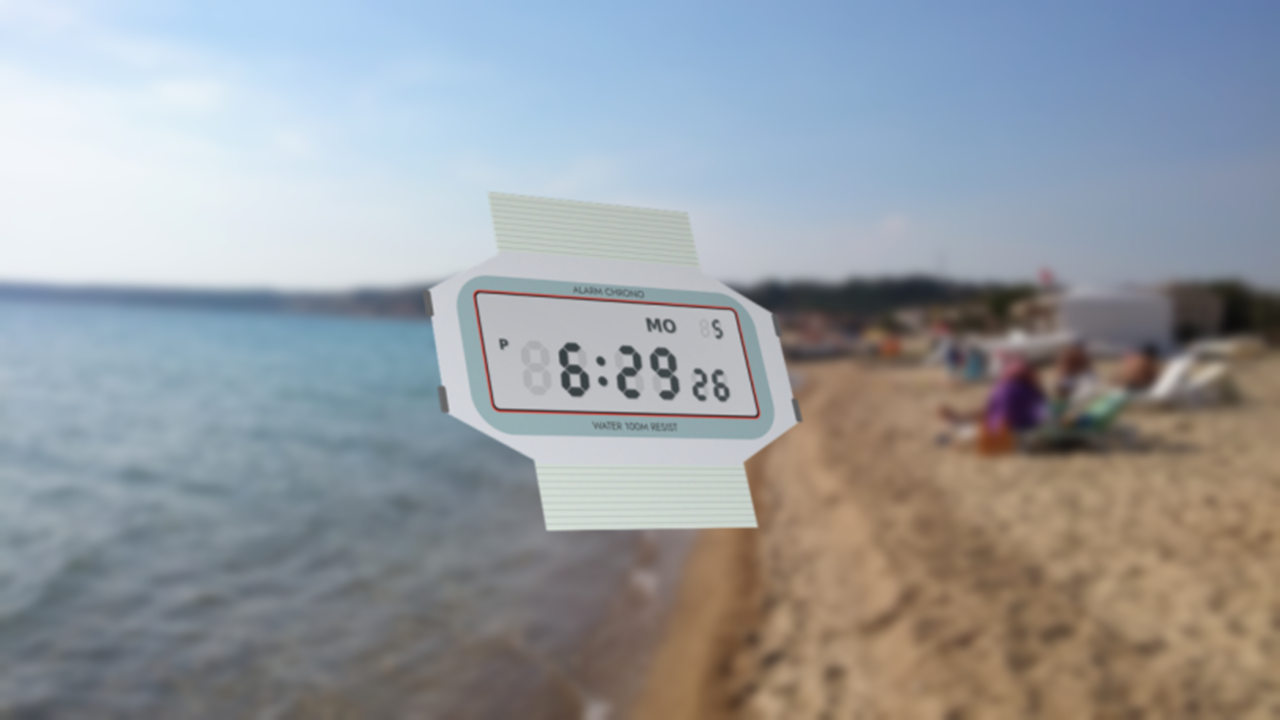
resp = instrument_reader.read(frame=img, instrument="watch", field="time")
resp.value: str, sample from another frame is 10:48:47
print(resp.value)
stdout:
6:29:26
